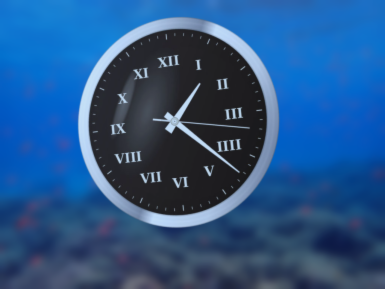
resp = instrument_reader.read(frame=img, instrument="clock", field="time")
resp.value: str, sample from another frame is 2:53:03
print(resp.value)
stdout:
1:22:17
